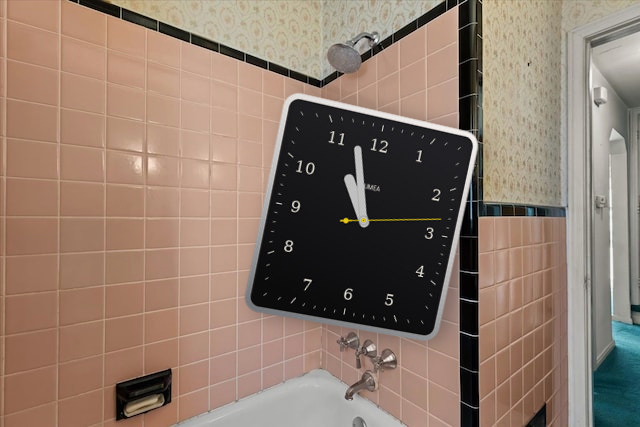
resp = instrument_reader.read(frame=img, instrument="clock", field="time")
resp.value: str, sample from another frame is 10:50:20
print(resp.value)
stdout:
10:57:13
